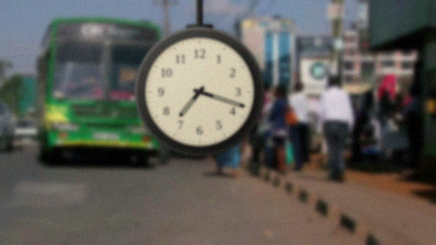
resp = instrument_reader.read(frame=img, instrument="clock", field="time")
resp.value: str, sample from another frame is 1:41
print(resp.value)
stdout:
7:18
